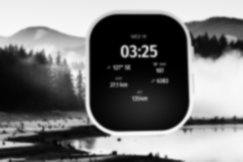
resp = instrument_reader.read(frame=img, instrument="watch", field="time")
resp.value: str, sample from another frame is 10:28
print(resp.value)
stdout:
3:25
